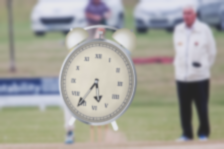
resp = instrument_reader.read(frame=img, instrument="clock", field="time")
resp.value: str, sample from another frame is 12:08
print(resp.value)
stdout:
5:36
